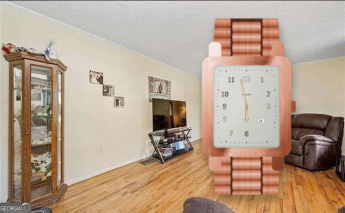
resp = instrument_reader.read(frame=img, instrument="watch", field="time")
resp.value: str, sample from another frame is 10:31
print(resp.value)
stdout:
5:58
